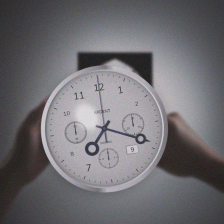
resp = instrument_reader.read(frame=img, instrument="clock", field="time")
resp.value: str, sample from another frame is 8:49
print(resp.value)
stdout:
7:19
